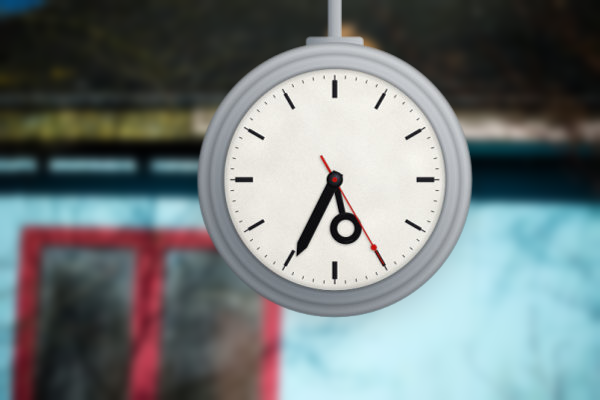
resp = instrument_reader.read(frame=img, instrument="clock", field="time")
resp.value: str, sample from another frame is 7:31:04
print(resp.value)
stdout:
5:34:25
